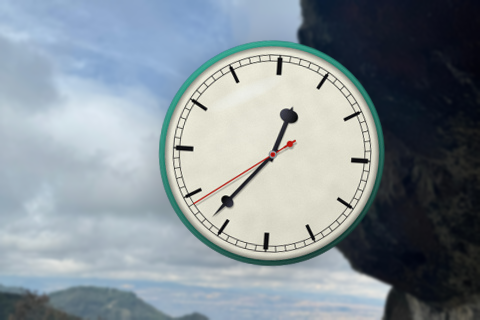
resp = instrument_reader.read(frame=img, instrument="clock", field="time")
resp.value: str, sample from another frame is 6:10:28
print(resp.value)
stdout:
12:36:39
